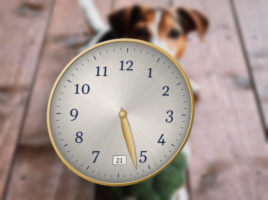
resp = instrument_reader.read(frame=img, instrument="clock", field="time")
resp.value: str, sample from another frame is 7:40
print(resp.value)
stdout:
5:27
